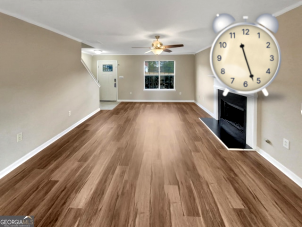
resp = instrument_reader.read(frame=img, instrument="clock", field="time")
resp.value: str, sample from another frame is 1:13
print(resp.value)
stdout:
11:27
